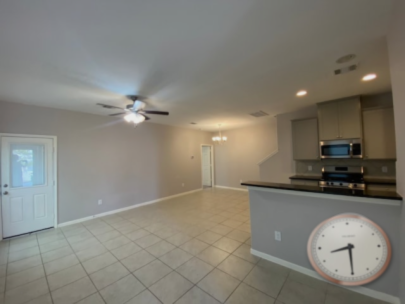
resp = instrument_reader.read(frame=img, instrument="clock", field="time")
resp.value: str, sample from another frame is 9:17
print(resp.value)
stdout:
8:30
